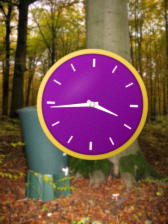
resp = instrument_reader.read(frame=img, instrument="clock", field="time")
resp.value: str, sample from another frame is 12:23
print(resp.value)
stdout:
3:44
